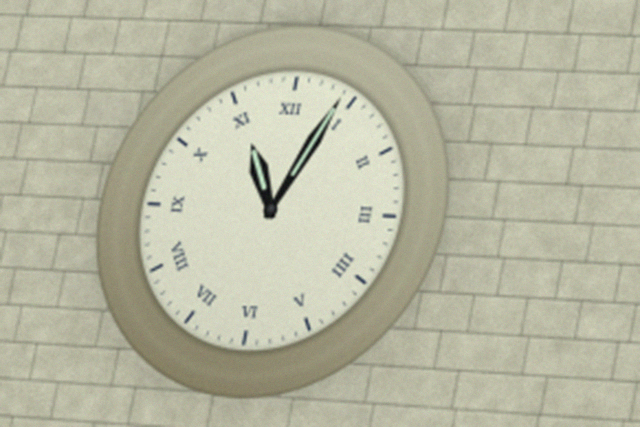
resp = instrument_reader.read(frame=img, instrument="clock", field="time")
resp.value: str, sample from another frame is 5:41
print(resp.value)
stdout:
11:04
